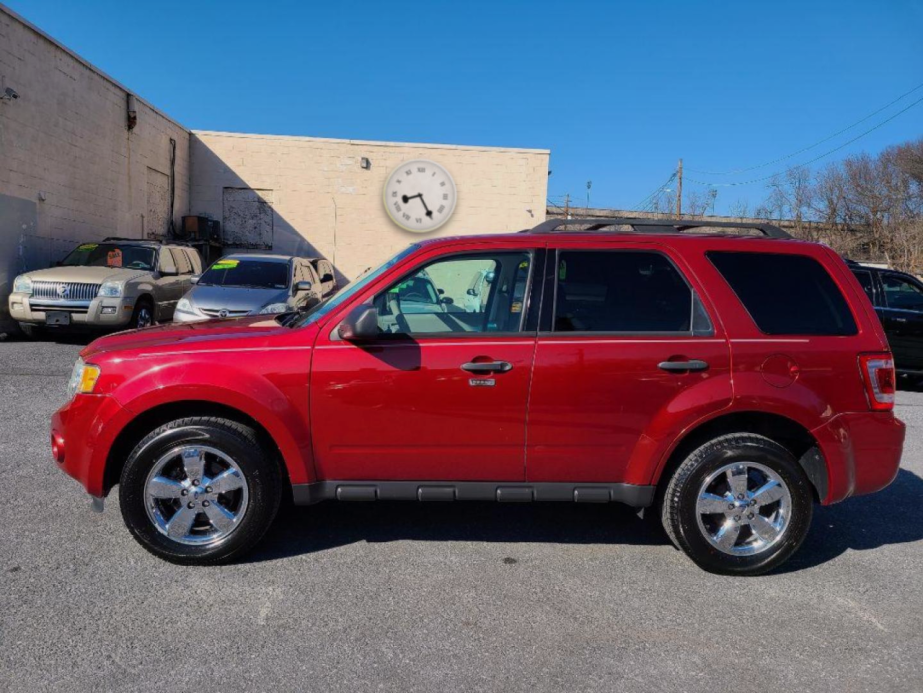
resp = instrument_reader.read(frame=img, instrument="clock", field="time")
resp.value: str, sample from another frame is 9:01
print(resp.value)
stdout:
8:25
